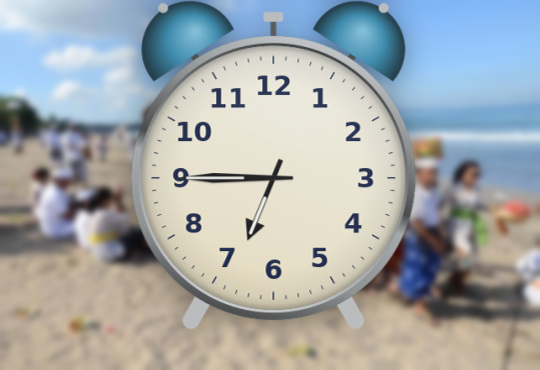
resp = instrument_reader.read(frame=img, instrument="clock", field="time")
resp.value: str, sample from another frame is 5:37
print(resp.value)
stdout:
6:45
